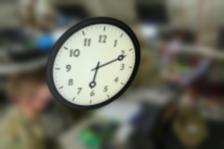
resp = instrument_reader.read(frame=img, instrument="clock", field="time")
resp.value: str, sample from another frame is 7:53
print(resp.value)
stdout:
6:11
